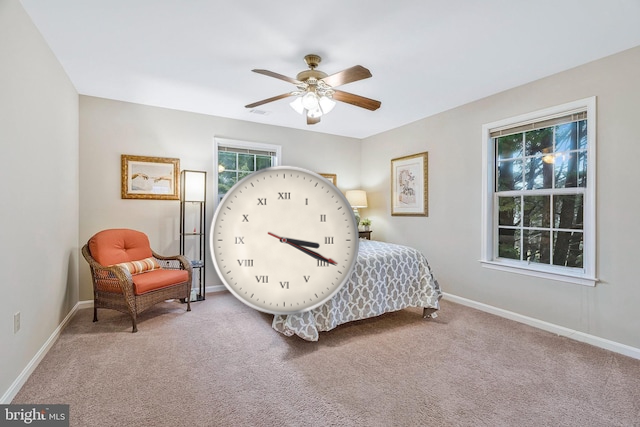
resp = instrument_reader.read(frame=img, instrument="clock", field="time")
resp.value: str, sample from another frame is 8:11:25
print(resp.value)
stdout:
3:19:19
